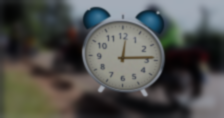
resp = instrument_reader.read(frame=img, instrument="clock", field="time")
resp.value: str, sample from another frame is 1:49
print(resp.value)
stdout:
12:14
